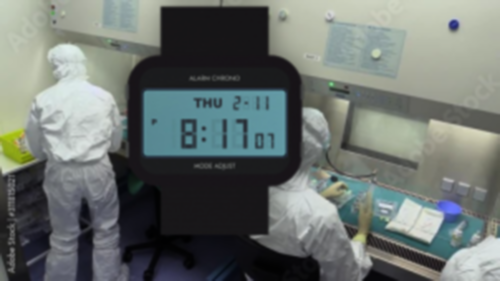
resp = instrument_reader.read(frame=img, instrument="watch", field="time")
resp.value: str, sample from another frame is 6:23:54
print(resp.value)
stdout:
8:17:07
